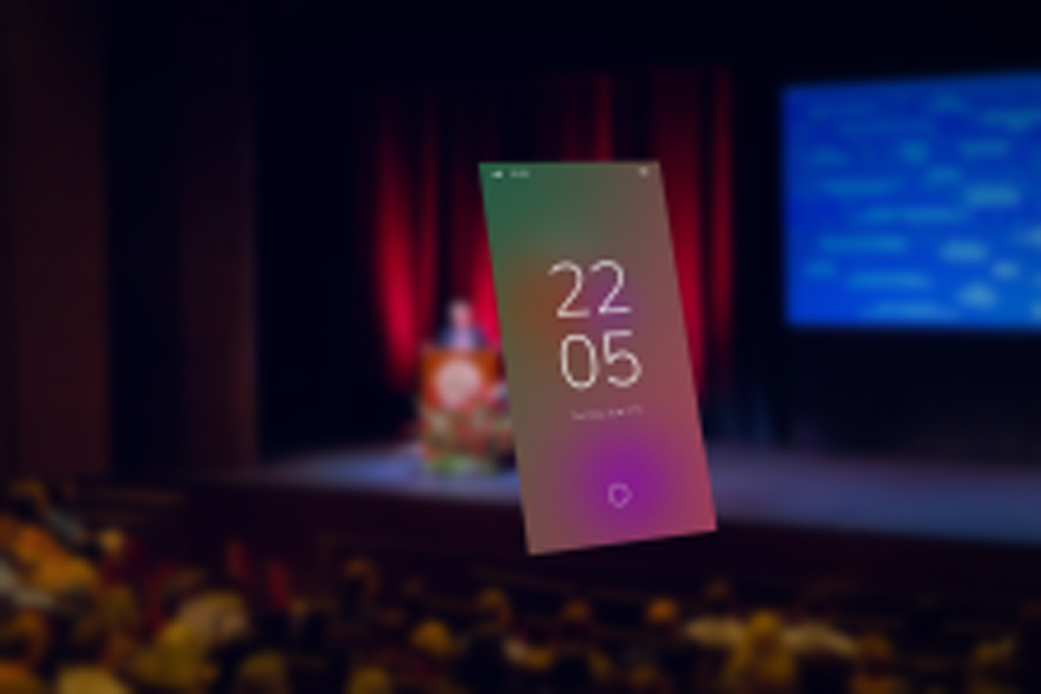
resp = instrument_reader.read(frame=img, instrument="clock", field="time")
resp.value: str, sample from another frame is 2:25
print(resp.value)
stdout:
22:05
